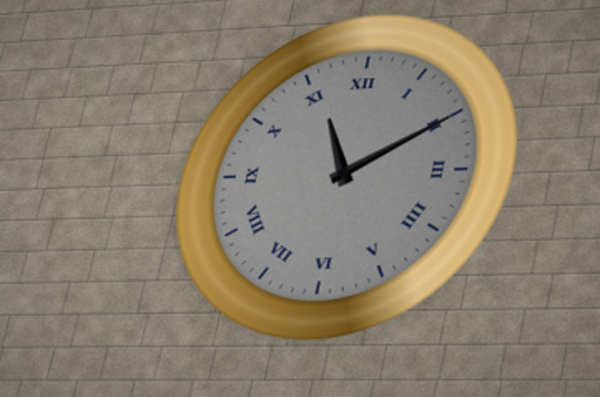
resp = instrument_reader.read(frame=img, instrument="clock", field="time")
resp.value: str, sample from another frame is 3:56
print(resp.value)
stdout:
11:10
